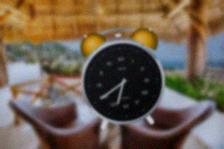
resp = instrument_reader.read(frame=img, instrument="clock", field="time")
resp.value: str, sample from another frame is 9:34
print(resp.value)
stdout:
6:40
